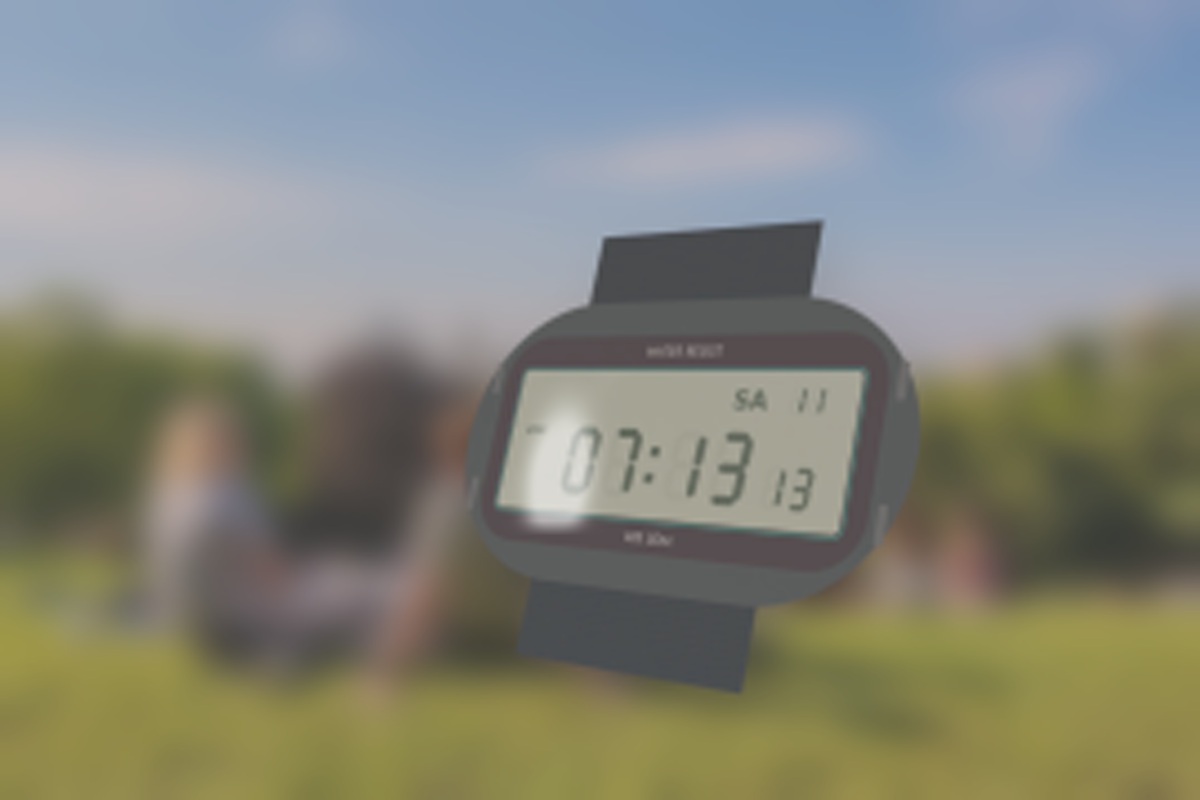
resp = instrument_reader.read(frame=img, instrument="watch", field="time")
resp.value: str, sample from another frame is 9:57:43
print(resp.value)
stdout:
7:13:13
